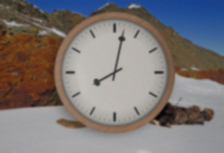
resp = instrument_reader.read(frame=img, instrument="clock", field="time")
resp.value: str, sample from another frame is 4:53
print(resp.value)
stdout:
8:02
